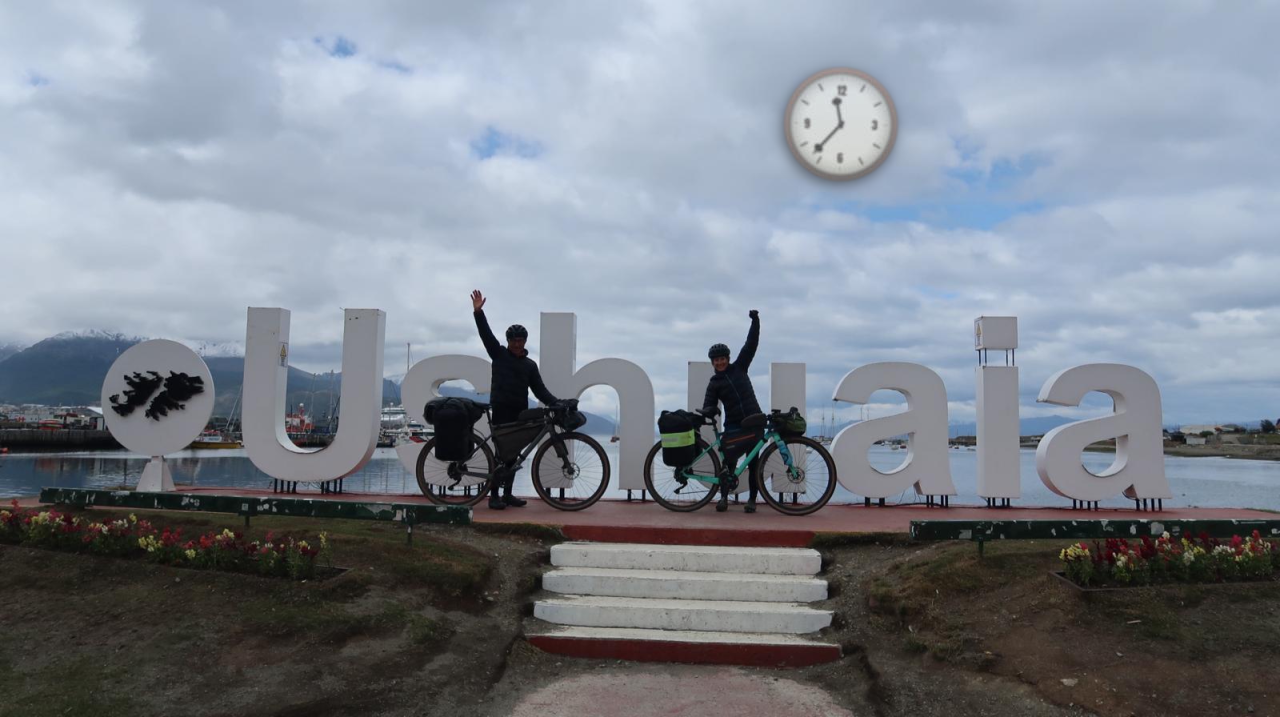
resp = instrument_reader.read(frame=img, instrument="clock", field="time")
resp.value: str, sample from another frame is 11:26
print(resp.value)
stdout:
11:37
